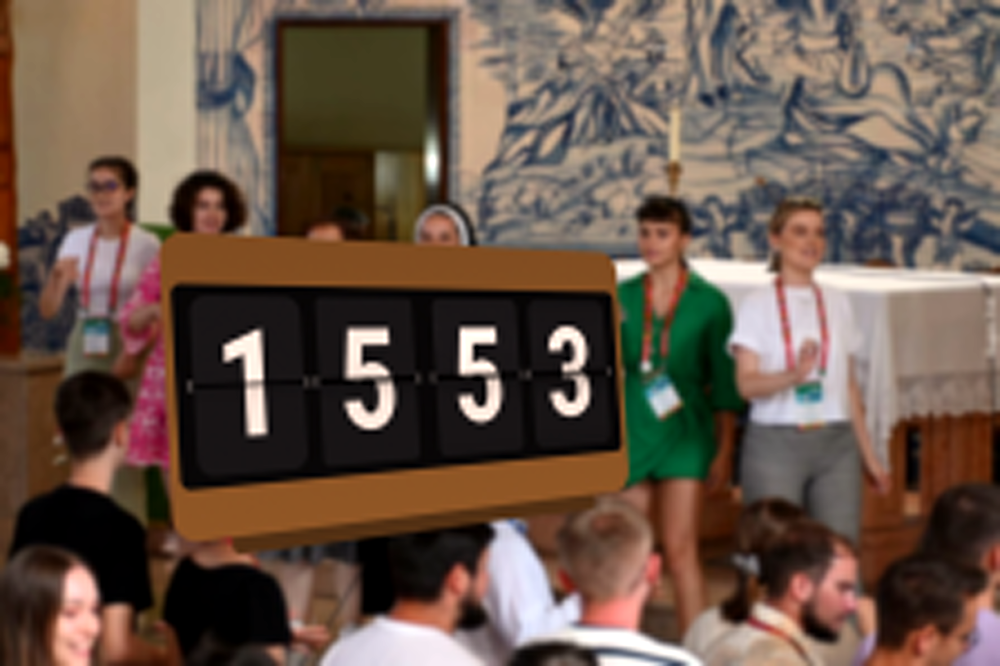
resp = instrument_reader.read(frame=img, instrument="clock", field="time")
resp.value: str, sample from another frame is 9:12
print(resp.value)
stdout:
15:53
